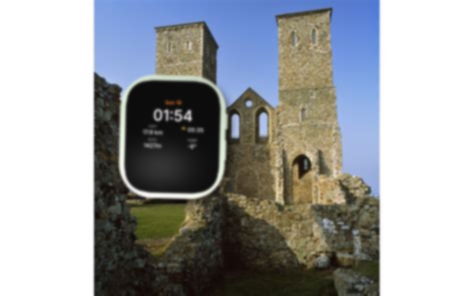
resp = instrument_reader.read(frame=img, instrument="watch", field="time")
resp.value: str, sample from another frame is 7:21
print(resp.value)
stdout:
1:54
